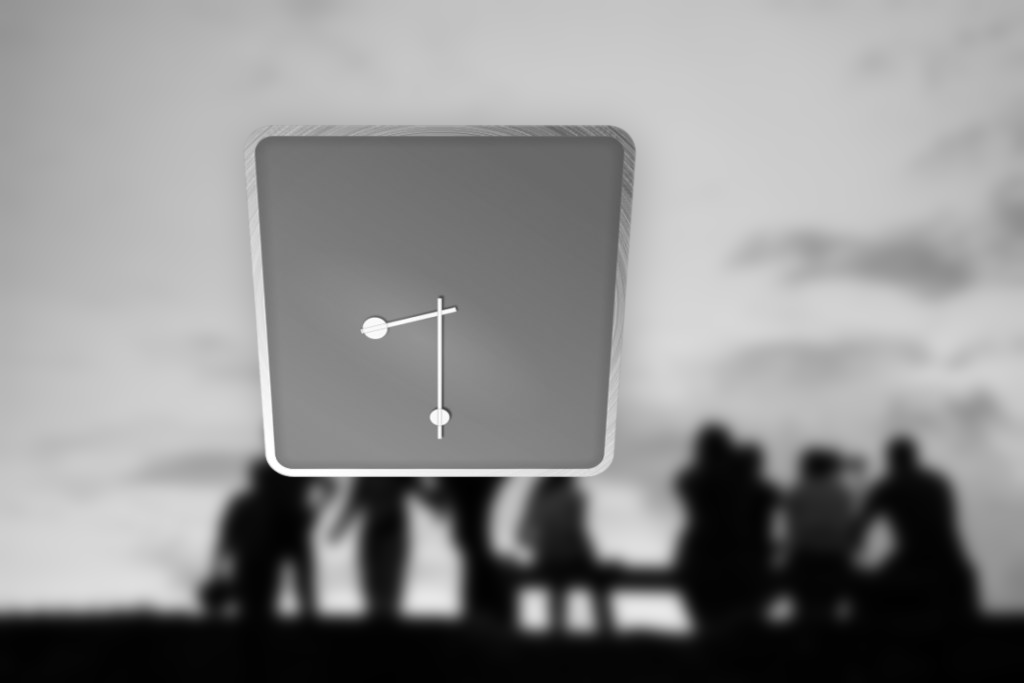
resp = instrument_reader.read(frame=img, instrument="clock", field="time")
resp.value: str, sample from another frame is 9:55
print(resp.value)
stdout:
8:30
